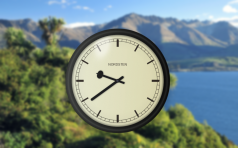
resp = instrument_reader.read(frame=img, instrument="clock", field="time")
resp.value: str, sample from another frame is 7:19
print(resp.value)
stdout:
9:39
